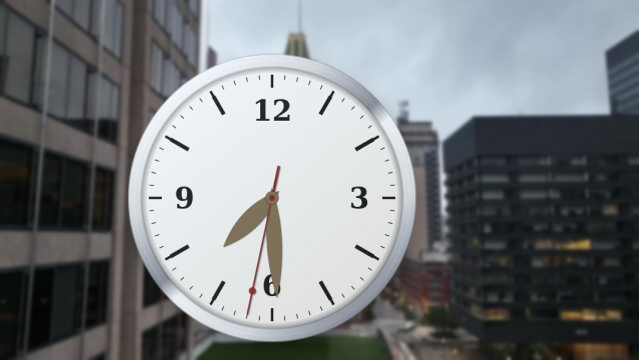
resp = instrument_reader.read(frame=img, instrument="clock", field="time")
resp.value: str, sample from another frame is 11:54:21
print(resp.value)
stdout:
7:29:32
